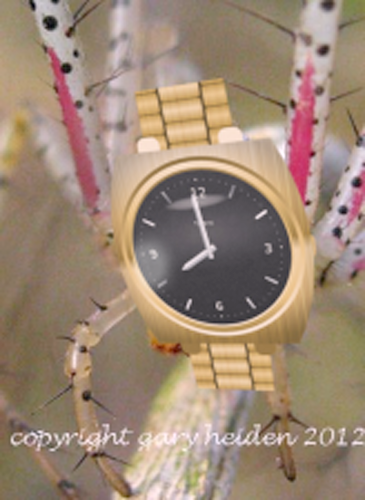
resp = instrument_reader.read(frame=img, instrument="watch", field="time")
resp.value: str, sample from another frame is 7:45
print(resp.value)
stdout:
7:59
